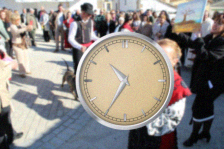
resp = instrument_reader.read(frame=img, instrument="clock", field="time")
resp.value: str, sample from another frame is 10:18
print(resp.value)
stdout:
10:35
